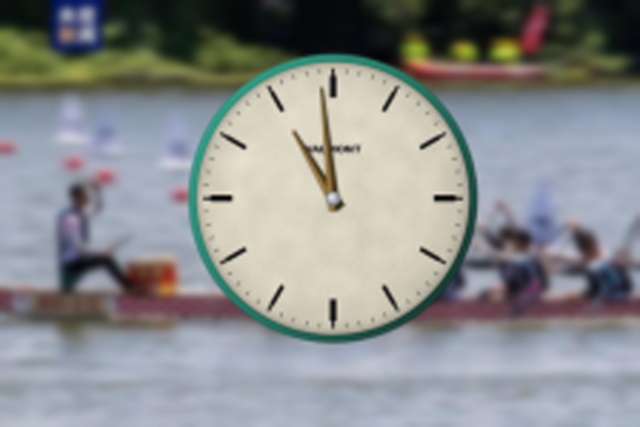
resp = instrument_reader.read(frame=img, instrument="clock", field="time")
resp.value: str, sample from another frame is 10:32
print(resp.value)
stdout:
10:59
